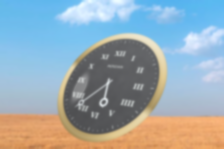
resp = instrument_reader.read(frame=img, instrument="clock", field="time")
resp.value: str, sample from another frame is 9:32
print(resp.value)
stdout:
5:37
